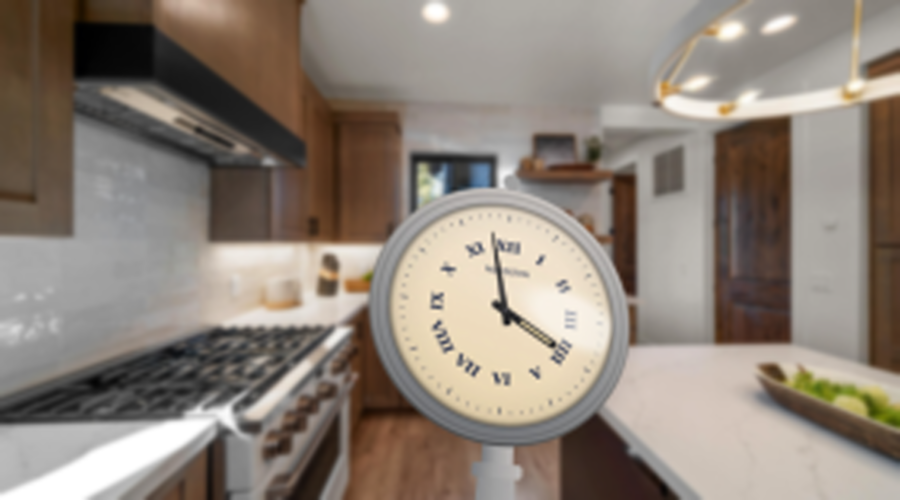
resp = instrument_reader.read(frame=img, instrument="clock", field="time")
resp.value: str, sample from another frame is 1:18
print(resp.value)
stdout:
3:58
